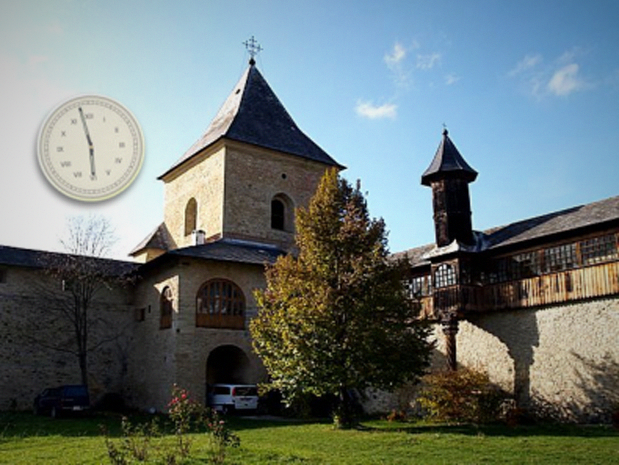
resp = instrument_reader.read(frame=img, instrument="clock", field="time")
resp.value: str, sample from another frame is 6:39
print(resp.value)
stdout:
5:58
